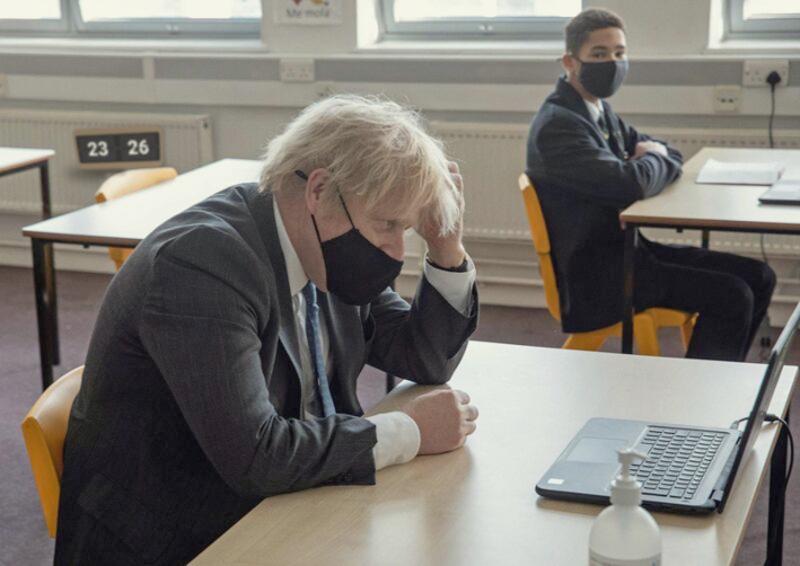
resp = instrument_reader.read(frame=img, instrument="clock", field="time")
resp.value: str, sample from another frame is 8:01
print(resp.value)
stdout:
23:26
